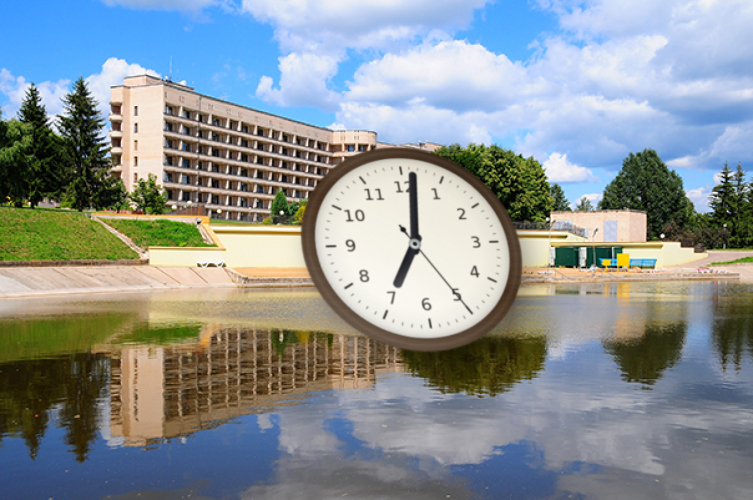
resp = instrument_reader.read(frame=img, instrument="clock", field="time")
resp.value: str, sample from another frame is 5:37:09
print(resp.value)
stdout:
7:01:25
